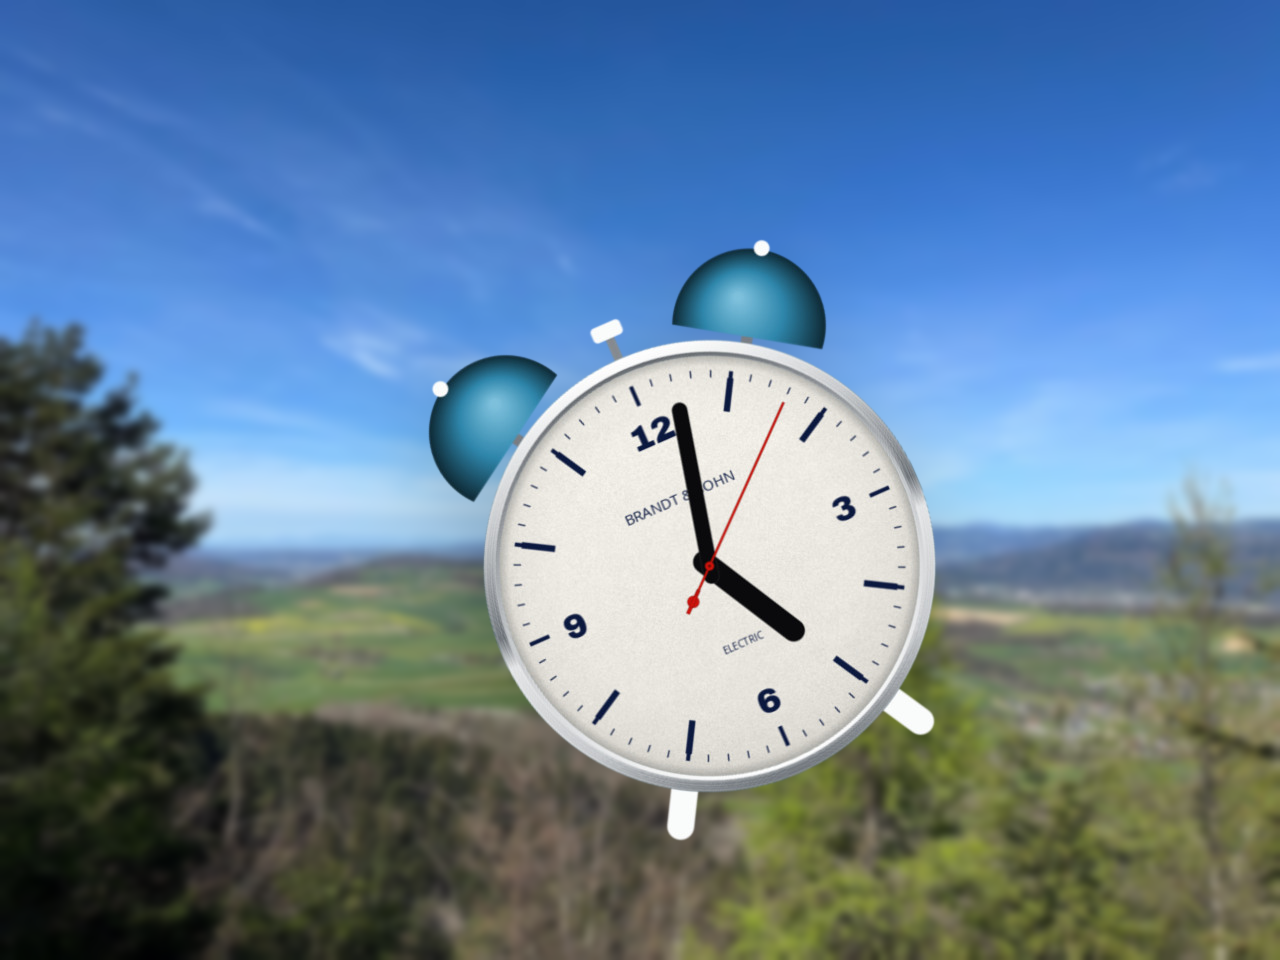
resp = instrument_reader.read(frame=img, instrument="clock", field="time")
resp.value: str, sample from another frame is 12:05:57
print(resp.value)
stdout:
5:02:08
